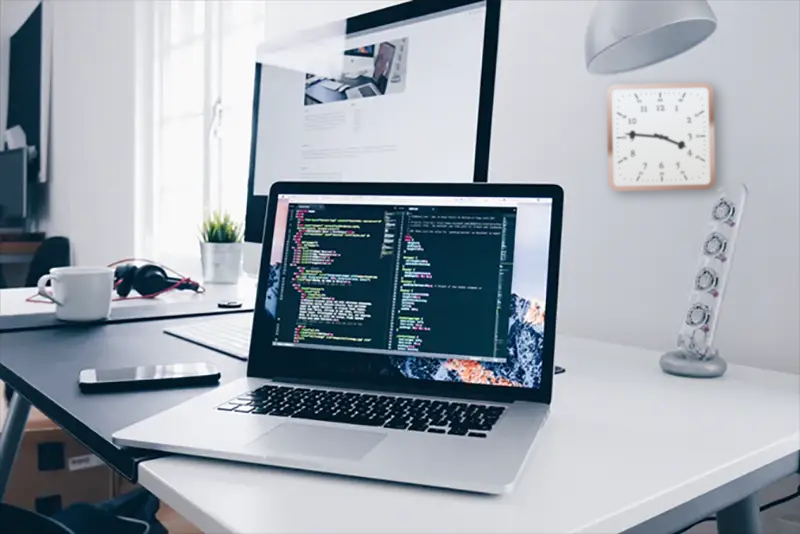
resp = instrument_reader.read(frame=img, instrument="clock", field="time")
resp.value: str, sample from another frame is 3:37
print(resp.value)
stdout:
3:46
